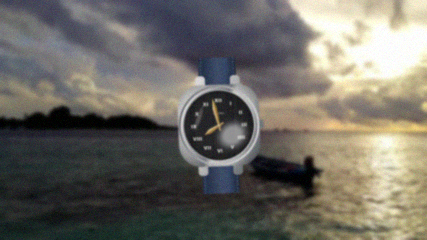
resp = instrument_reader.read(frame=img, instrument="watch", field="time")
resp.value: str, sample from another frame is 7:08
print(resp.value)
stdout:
7:58
